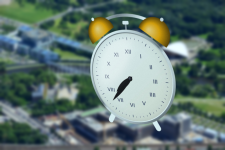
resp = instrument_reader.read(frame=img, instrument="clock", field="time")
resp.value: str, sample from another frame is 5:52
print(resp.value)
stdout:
7:37
